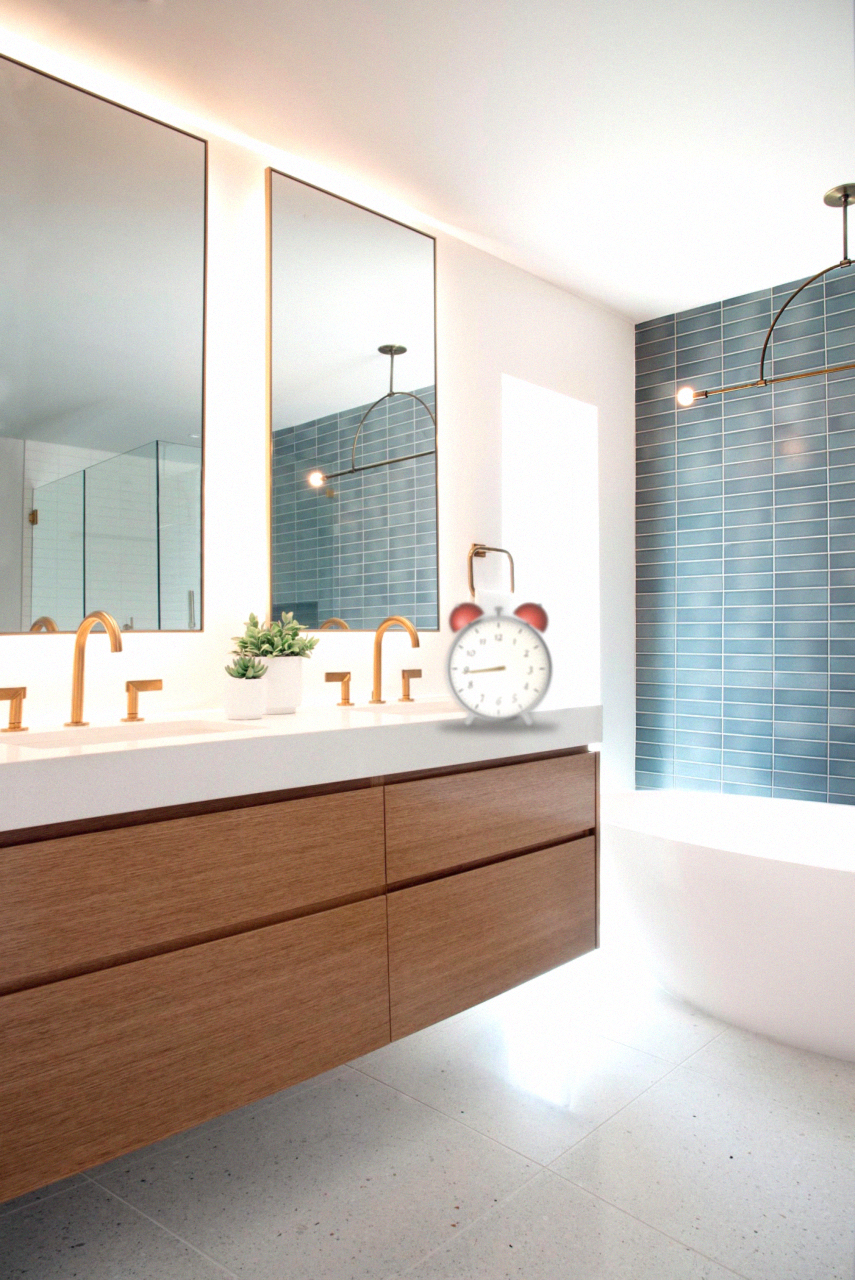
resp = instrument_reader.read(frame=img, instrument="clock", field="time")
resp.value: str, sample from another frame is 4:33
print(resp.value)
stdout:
8:44
